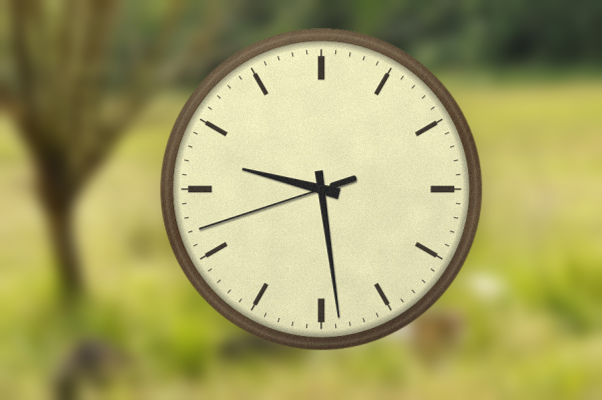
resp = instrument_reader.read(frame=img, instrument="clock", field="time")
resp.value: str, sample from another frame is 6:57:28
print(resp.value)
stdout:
9:28:42
